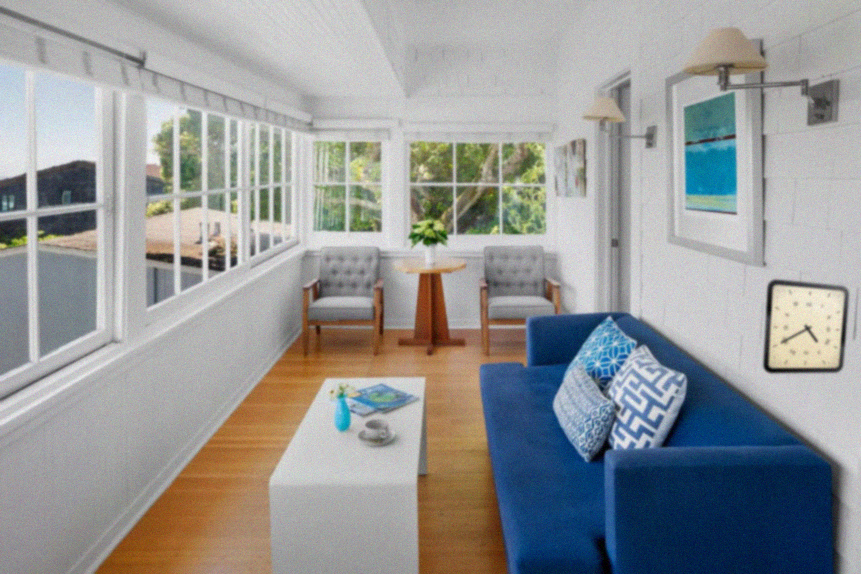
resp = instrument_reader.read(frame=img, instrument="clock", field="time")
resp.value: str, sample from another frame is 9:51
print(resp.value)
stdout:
4:40
